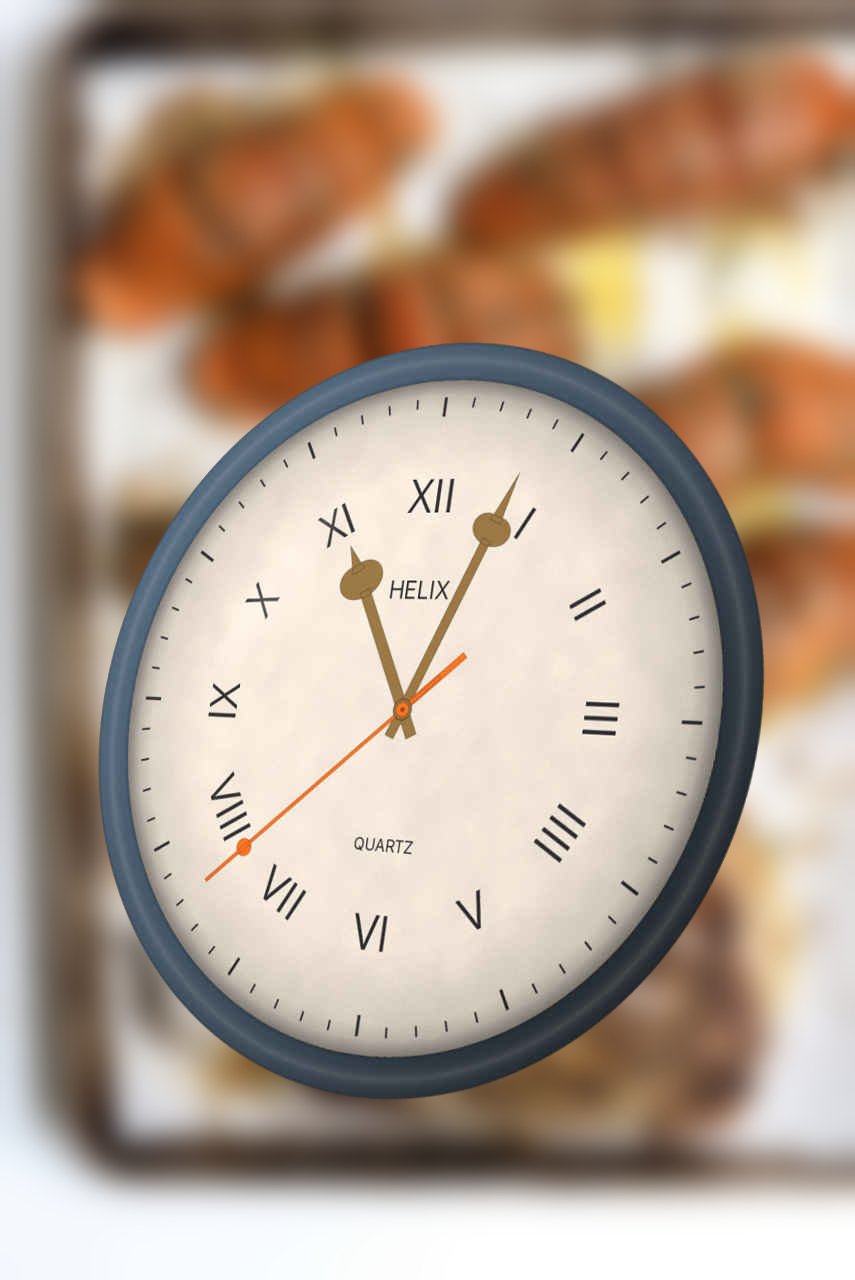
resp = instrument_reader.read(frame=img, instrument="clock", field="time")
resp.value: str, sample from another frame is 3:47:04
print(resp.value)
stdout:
11:03:38
